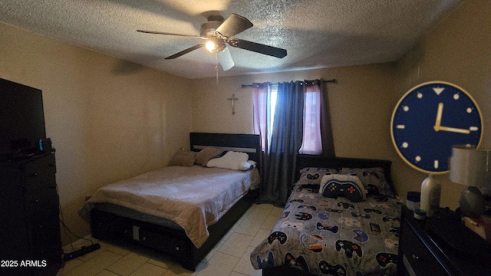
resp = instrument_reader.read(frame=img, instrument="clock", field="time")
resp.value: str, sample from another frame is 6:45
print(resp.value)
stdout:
12:16
